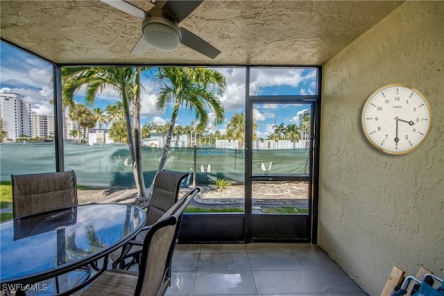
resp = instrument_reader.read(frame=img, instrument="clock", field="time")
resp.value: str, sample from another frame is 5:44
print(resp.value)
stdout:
3:30
